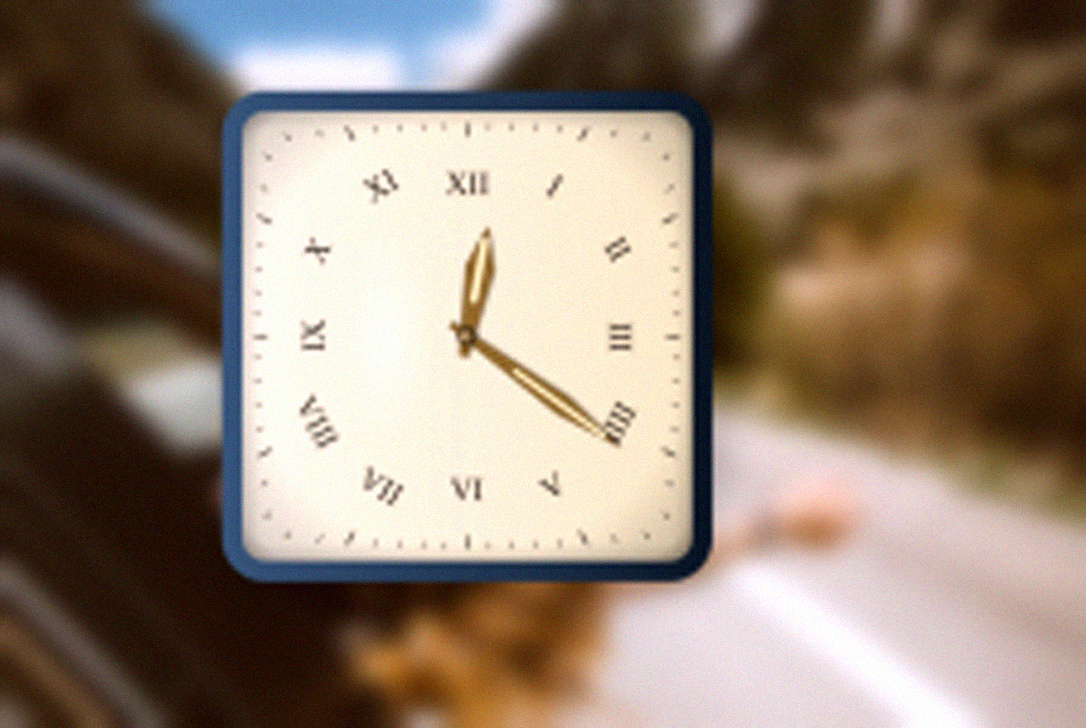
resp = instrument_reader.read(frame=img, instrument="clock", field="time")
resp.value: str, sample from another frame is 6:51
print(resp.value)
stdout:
12:21
